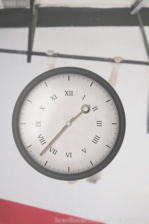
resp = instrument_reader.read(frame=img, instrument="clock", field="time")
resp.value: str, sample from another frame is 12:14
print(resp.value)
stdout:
1:37
